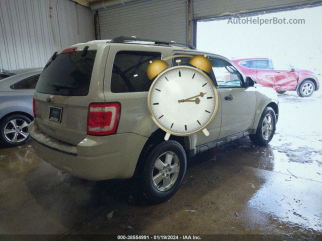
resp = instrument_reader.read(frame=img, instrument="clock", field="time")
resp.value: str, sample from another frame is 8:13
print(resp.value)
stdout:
3:13
